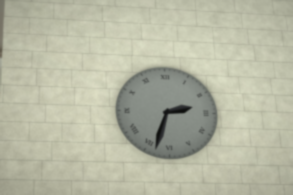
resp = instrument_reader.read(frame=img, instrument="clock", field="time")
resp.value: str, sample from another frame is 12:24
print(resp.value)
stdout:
2:33
